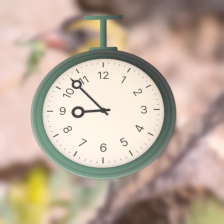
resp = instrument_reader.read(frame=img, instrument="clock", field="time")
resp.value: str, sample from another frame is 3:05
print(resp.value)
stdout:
8:53
